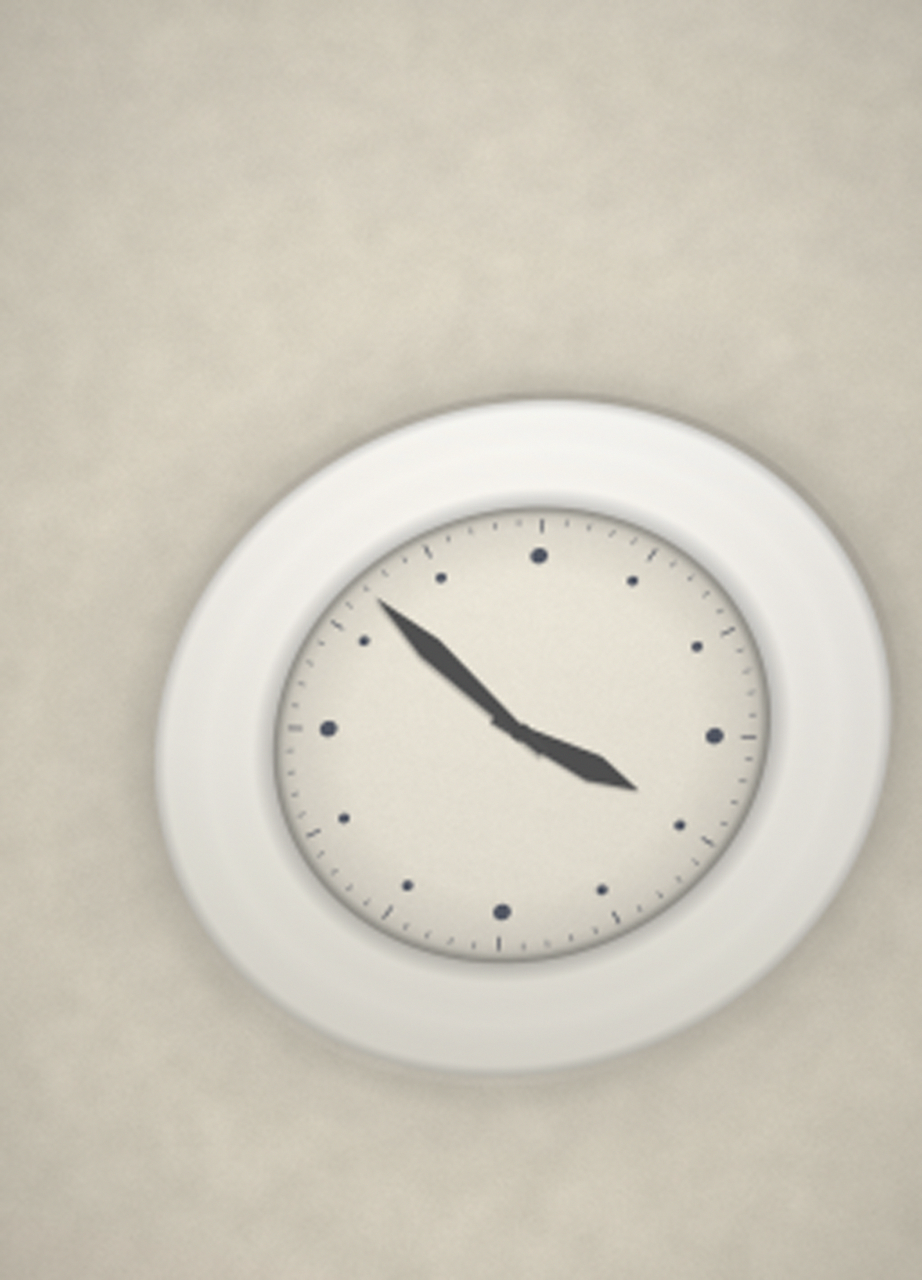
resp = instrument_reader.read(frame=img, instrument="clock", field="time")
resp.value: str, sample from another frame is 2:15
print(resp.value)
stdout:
3:52
